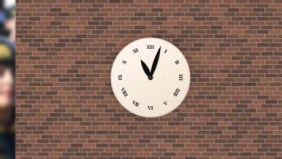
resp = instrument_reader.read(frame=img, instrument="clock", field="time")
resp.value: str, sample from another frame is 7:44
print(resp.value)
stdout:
11:03
